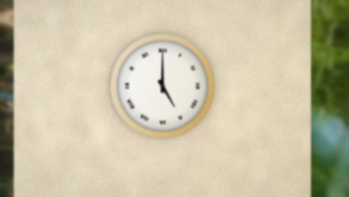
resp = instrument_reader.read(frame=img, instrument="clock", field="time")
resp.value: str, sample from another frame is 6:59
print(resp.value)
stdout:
5:00
